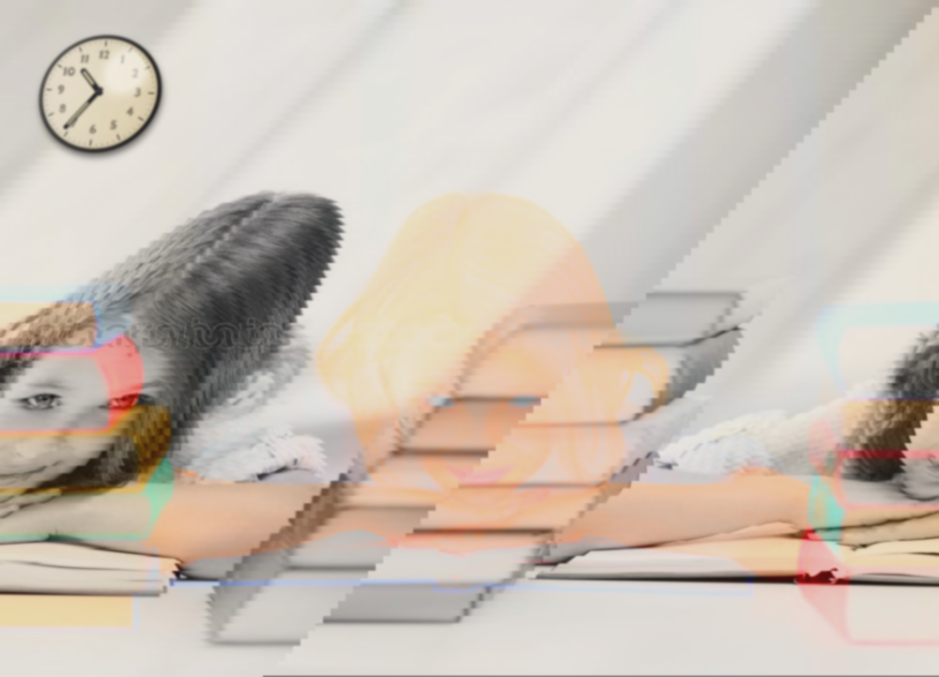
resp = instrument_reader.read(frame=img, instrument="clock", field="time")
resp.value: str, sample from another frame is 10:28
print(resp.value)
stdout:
10:36
